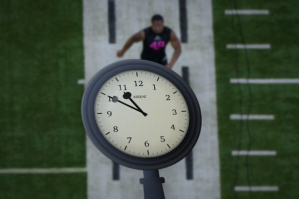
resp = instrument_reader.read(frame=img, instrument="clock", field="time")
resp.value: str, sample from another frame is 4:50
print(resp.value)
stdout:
10:50
